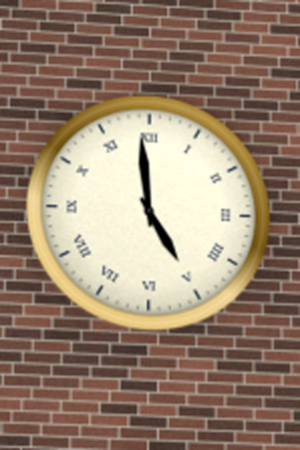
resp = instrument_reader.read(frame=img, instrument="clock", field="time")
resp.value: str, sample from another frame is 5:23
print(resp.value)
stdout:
4:59
